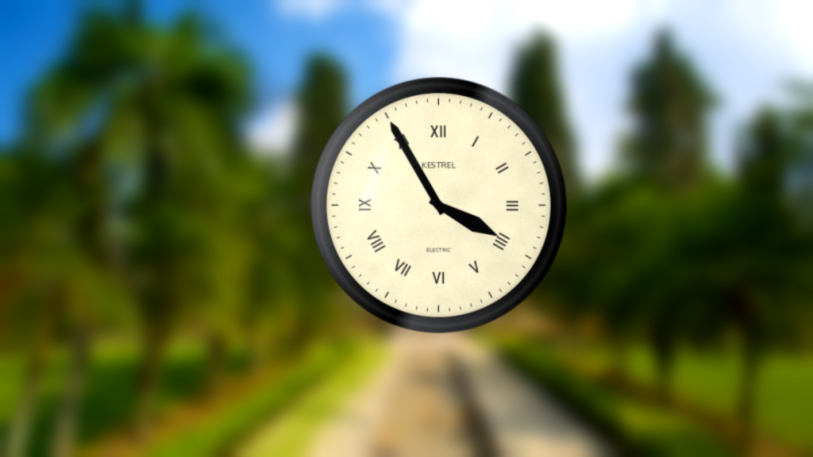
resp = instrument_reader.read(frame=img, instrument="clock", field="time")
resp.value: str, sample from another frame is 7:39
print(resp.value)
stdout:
3:55
